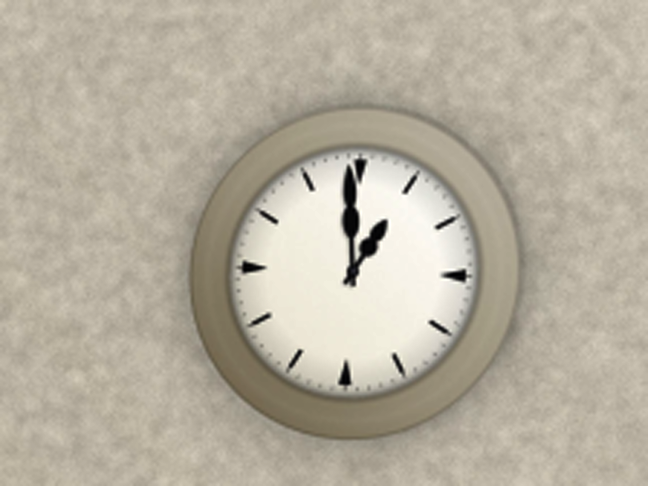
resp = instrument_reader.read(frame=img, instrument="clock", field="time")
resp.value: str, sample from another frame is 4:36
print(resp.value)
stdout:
12:59
